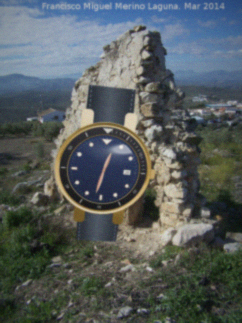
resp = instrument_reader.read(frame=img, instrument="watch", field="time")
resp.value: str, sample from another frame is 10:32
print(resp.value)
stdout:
12:32
